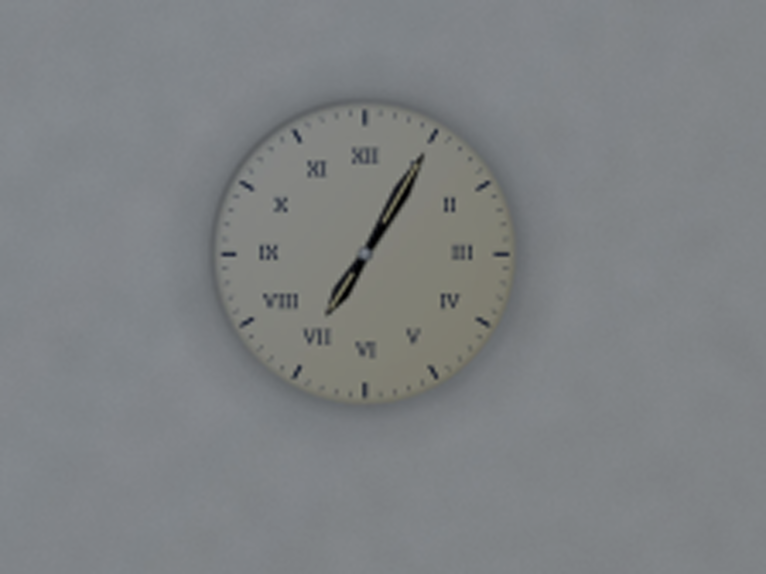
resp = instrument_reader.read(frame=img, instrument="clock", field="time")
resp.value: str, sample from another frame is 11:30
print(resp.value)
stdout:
7:05
